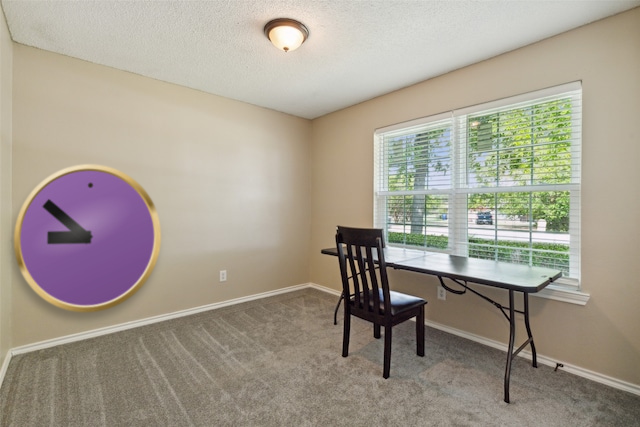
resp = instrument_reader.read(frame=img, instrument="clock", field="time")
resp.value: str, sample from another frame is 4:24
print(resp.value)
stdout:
8:51
